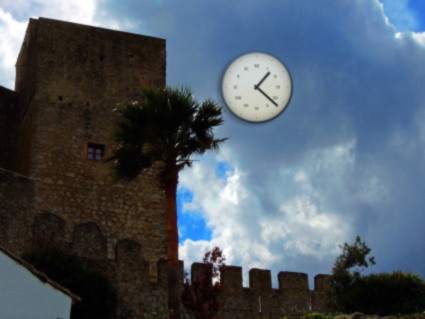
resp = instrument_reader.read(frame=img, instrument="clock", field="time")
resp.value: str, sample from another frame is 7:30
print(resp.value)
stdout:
1:22
